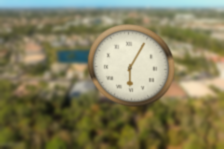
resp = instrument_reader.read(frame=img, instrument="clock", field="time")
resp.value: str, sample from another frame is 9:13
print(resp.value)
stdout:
6:05
